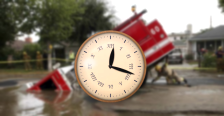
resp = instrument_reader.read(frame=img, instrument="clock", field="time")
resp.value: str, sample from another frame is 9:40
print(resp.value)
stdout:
12:18
